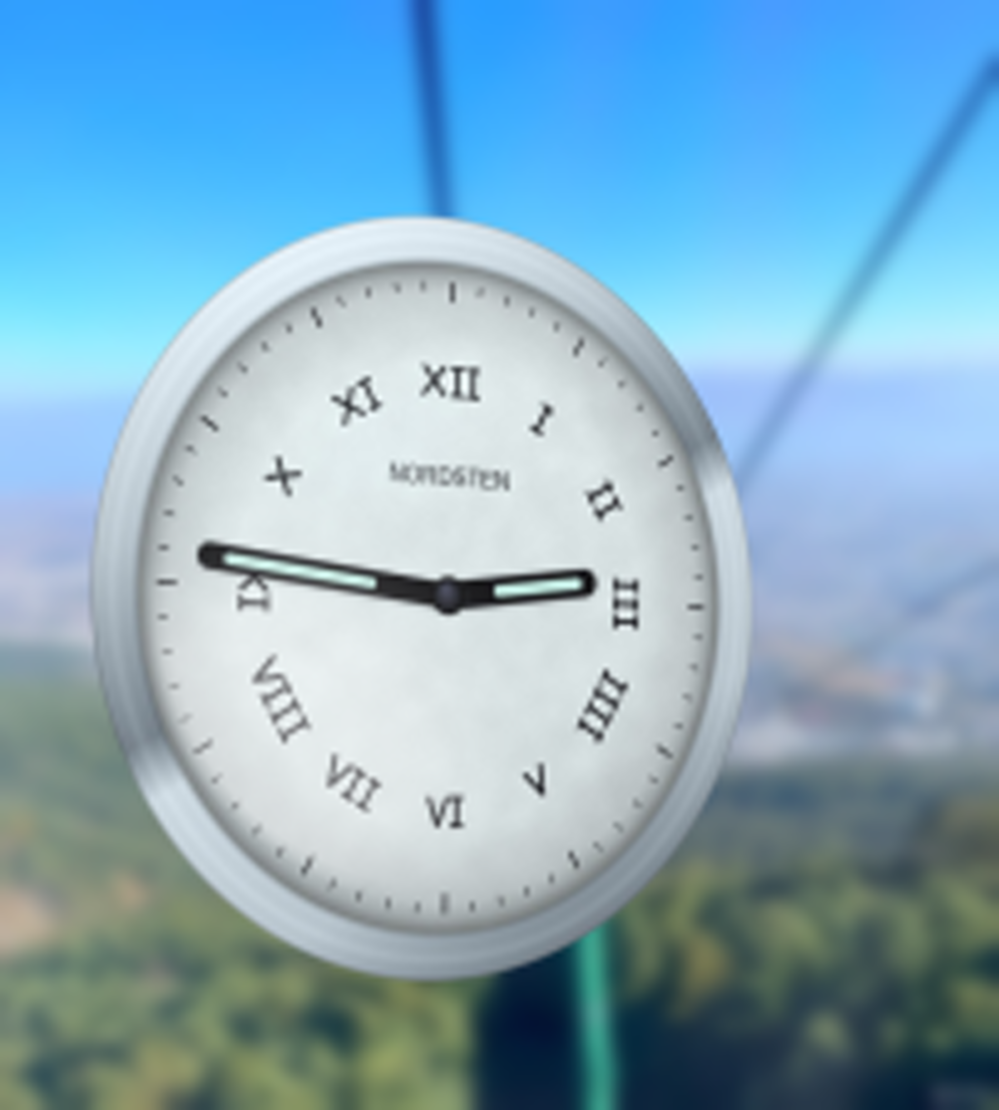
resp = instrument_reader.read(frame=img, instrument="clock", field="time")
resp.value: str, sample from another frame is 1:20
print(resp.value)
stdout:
2:46
